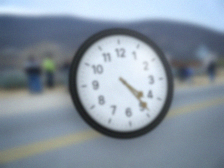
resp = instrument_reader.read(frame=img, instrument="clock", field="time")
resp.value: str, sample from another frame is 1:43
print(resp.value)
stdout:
4:24
